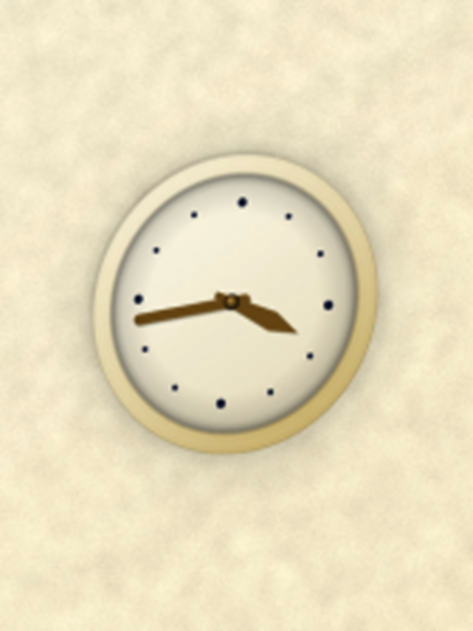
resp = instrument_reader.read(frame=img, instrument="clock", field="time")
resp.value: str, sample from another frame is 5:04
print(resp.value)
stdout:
3:43
